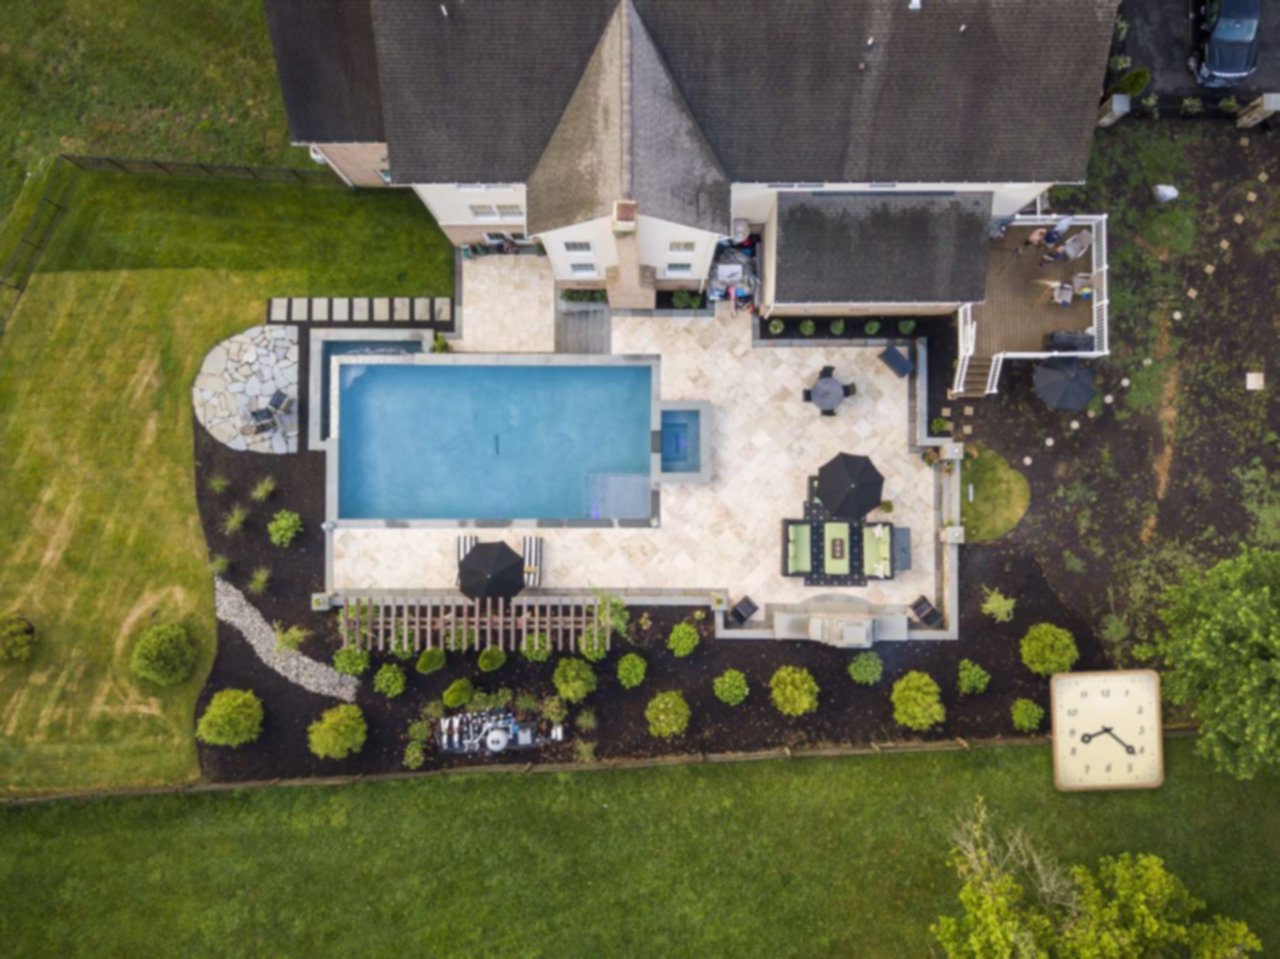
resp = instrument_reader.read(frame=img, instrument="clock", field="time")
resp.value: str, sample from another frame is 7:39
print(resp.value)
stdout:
8:22
